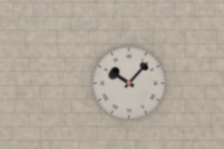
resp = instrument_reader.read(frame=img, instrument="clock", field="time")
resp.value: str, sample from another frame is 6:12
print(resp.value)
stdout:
10:07
